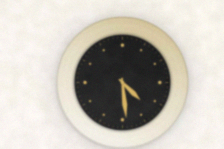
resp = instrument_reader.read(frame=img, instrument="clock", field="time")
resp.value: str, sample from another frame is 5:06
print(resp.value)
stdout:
4:29
